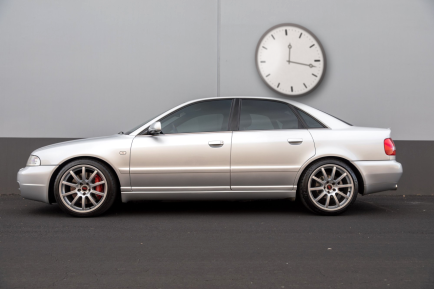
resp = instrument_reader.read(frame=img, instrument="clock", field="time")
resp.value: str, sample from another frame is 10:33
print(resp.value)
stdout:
12:17
